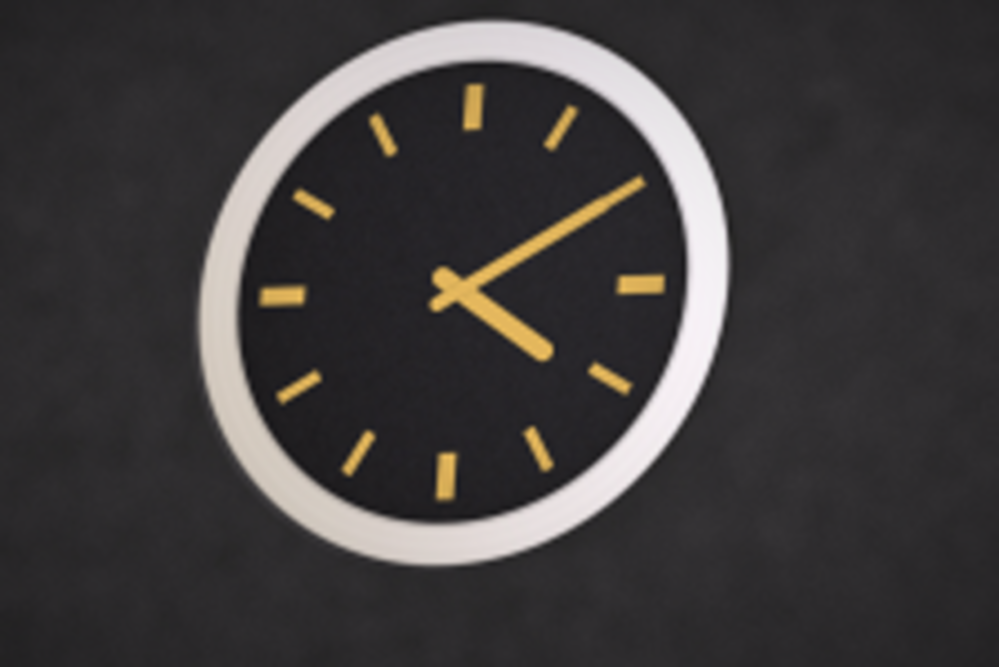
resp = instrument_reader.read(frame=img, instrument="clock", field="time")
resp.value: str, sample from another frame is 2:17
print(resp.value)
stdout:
4:10
